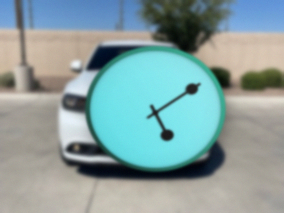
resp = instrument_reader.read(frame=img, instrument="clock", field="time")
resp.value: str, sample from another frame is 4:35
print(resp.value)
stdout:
5:09
